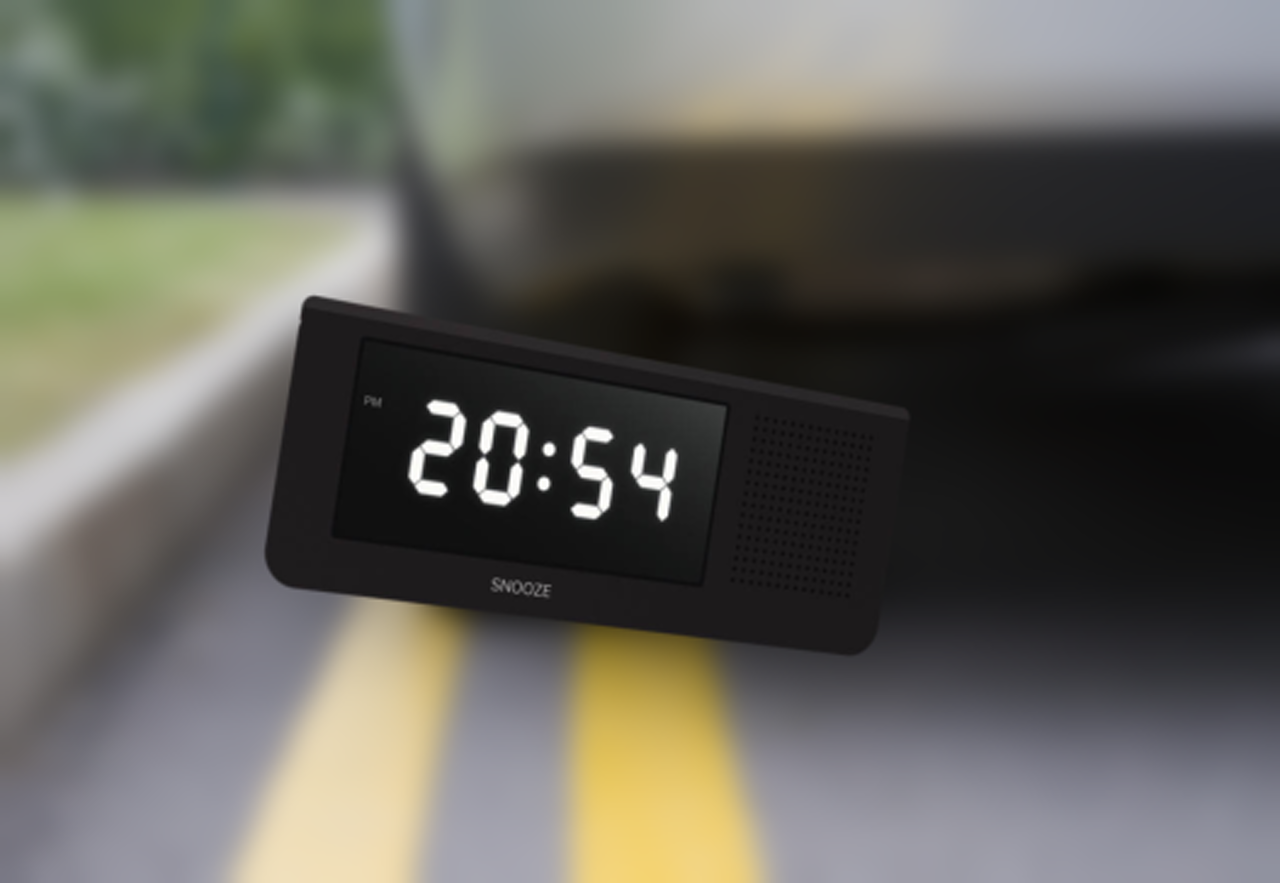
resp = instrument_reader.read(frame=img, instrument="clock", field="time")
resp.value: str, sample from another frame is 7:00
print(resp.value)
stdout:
20:54
